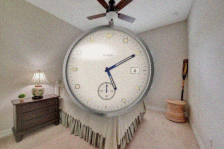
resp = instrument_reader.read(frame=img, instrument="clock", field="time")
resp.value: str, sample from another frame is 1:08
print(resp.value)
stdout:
5:10
